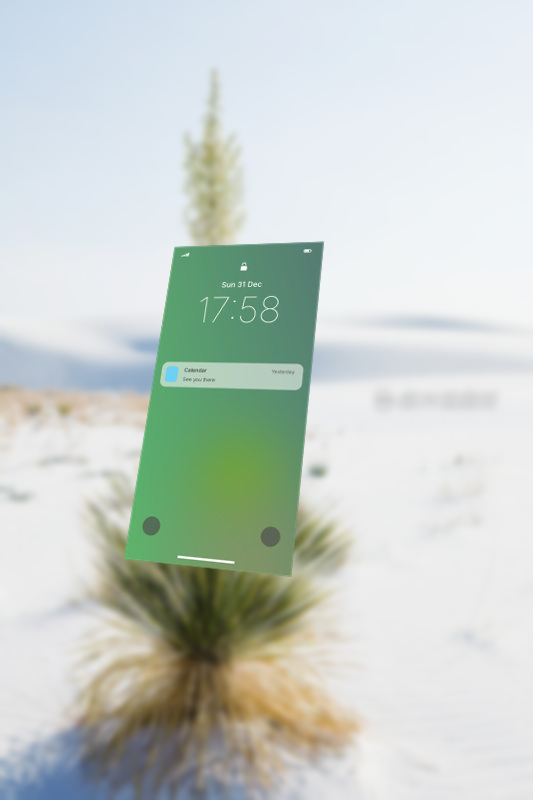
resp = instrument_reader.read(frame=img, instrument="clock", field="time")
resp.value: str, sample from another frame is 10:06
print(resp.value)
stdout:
17:58
